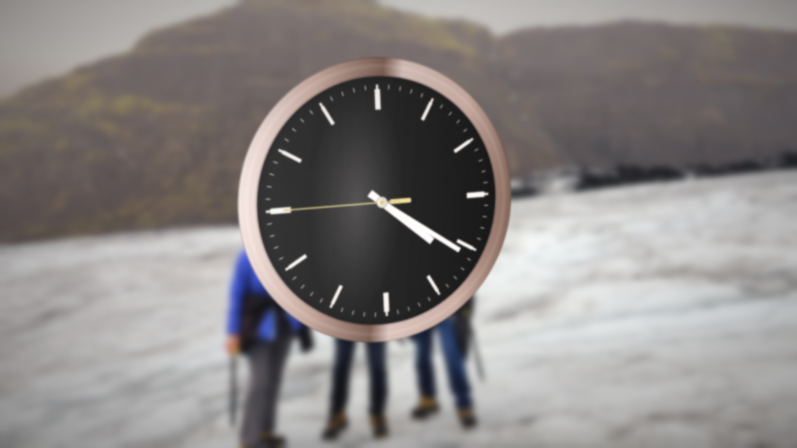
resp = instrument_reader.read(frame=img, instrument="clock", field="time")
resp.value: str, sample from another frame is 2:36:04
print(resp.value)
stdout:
4:20:45
